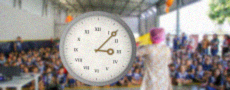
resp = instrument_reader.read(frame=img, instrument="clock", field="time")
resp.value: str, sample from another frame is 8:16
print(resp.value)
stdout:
3:07
